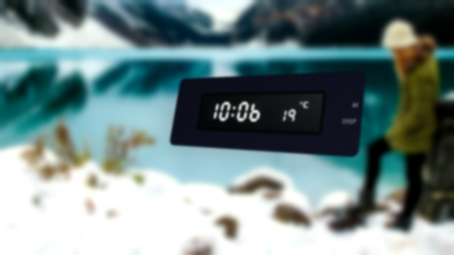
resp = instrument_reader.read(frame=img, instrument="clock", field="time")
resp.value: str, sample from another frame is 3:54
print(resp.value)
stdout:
10:06
